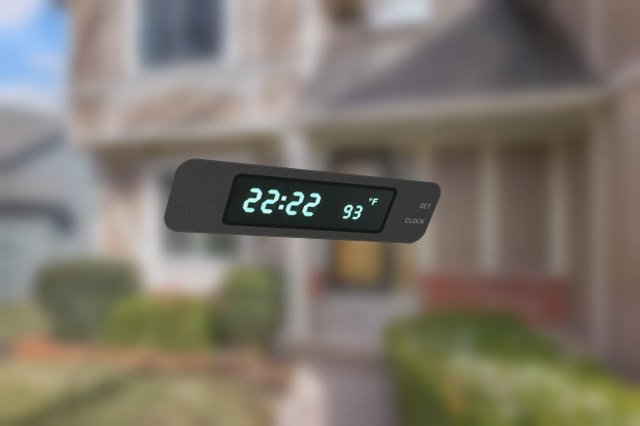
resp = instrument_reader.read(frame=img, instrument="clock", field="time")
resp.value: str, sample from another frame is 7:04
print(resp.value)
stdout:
22:22
